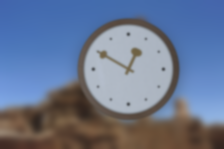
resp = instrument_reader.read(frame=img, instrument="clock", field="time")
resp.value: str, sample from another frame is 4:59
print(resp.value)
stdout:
12:50
